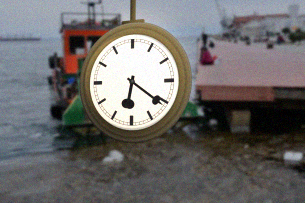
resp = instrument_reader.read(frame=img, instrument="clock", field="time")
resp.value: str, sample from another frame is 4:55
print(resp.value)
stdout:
6:21
